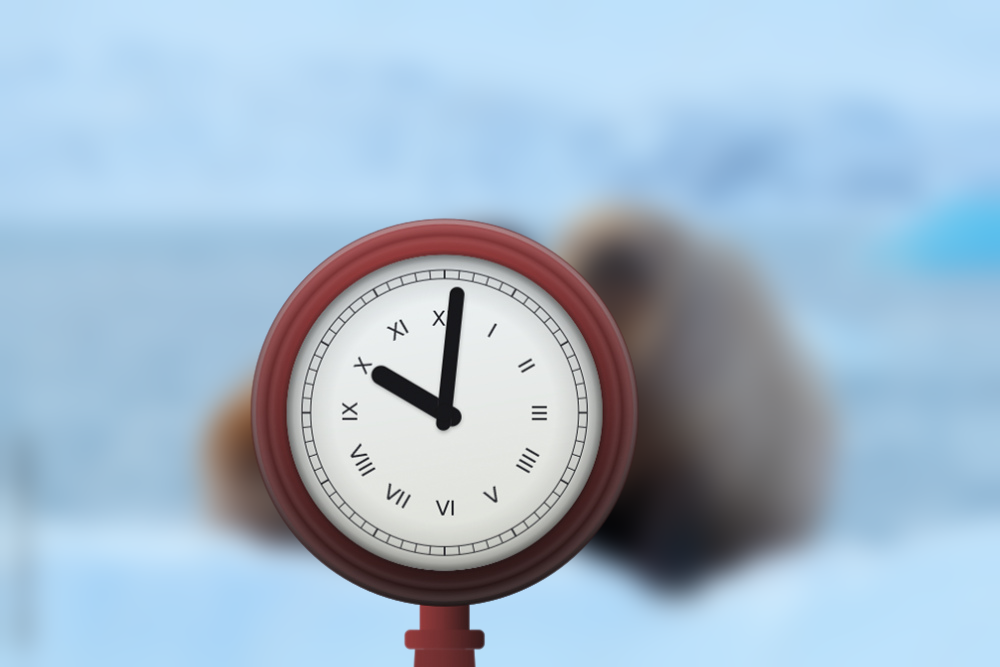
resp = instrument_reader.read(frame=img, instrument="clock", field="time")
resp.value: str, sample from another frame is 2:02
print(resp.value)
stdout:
10:01
